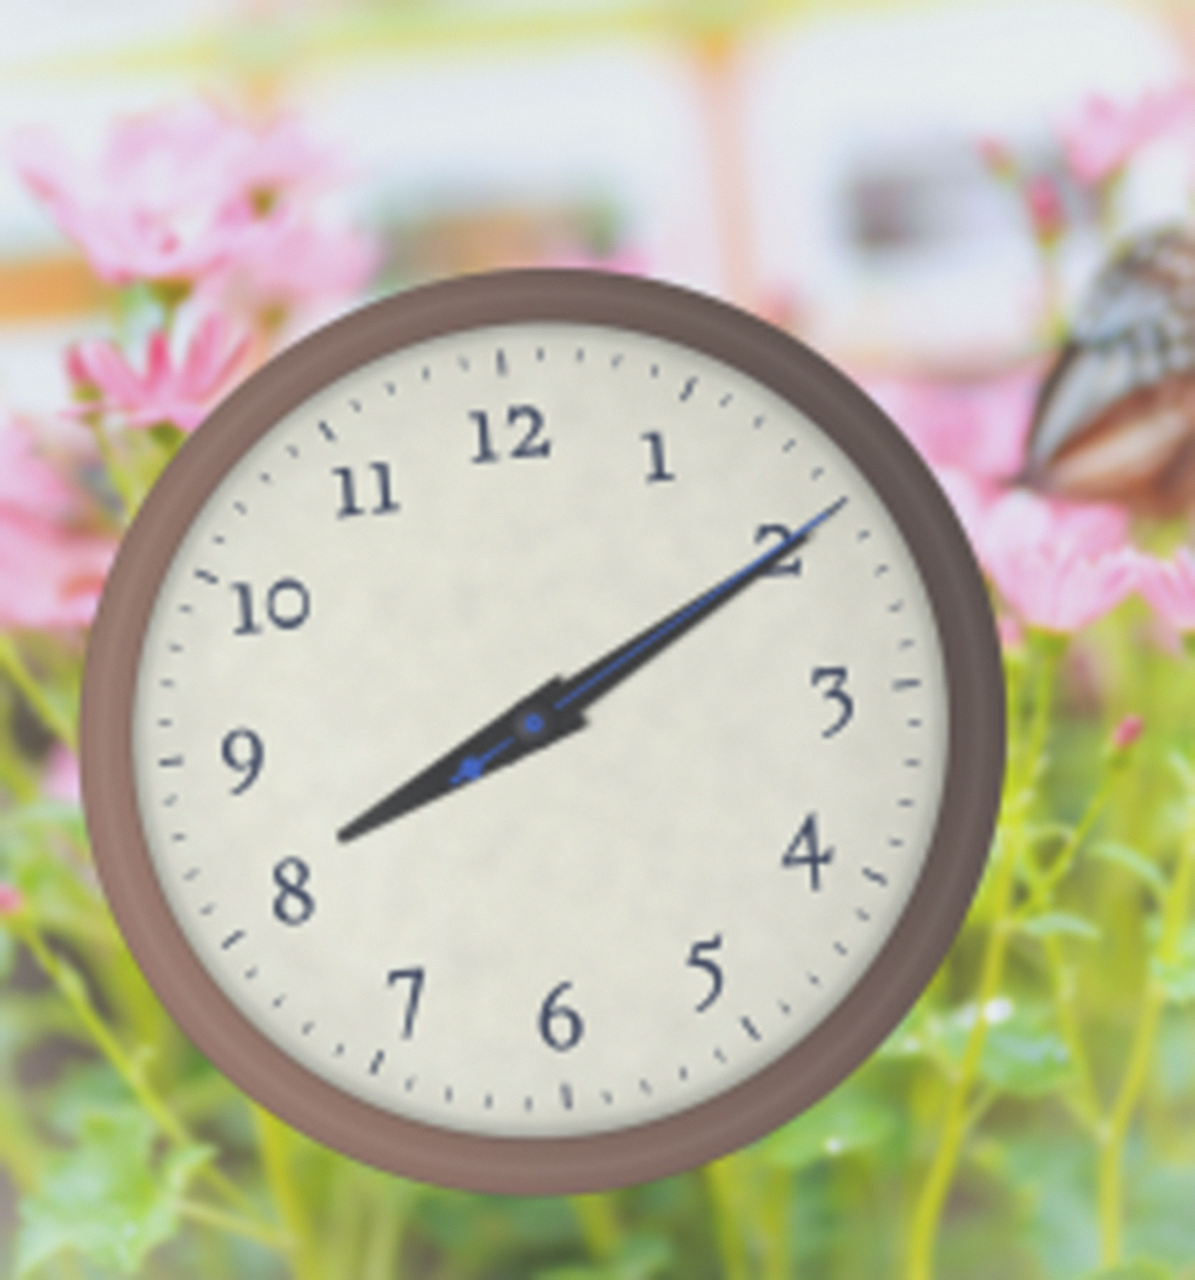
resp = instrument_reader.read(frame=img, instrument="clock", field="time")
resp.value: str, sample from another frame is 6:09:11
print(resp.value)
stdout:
8:10:10
